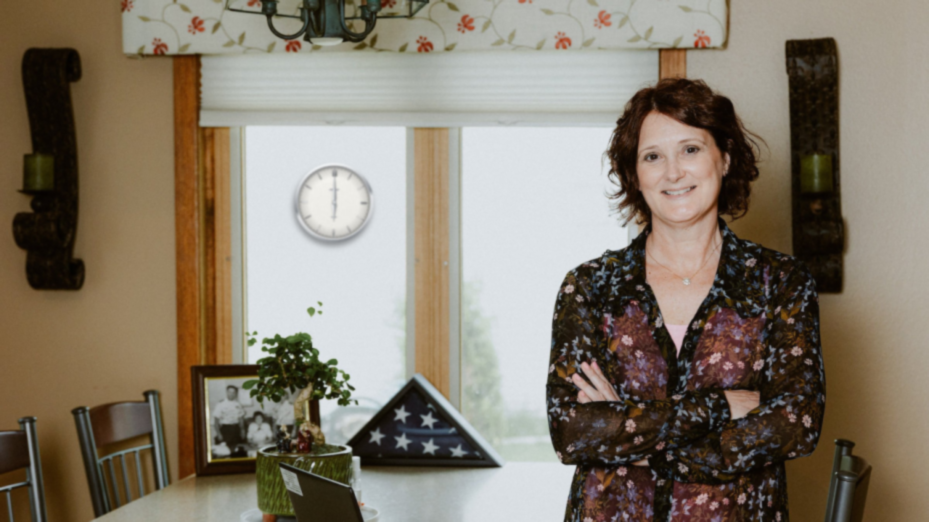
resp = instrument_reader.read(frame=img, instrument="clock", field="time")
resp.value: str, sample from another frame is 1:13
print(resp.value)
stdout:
6:00
